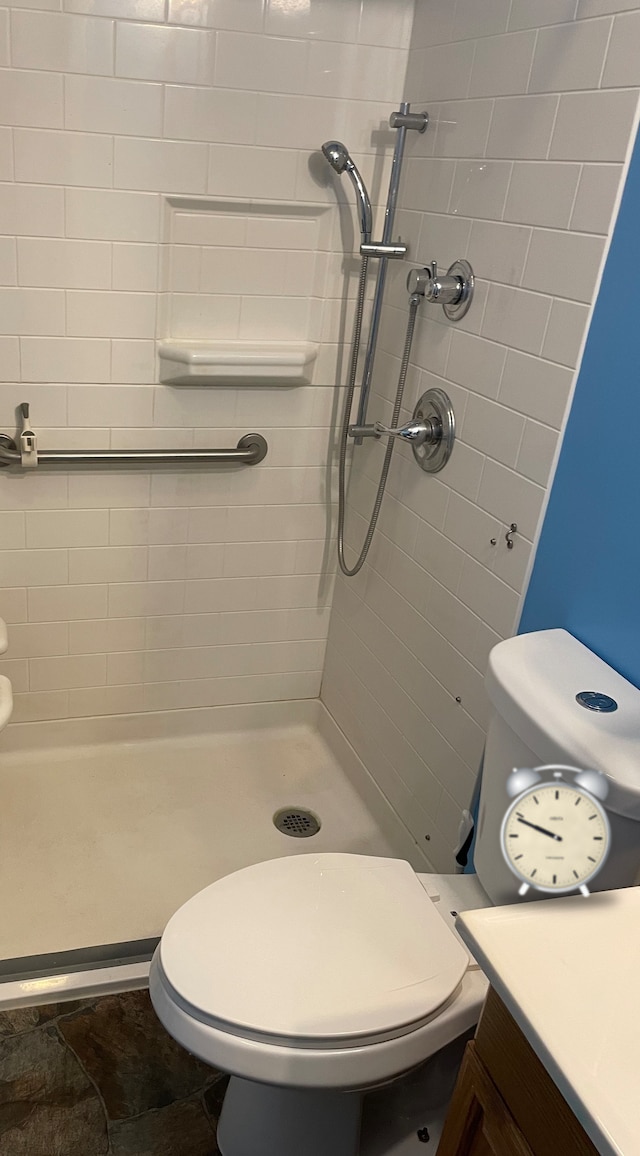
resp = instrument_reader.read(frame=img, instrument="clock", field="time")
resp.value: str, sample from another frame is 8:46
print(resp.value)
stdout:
9:49
